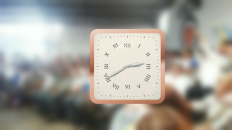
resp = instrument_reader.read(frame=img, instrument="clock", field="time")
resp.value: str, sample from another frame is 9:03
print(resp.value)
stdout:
2:40
